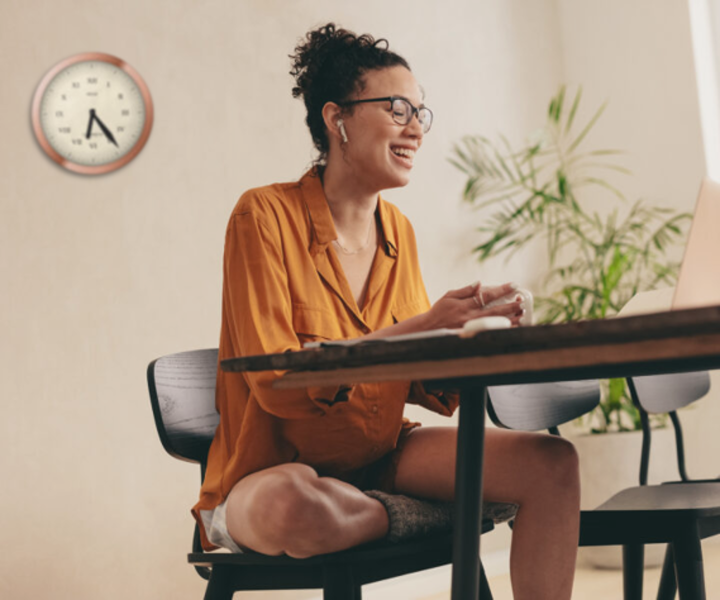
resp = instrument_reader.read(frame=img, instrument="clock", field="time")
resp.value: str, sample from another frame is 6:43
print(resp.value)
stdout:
6:24
